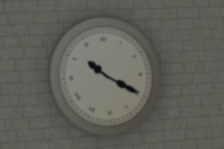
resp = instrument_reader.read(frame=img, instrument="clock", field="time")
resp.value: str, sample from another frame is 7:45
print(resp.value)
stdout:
10:20
